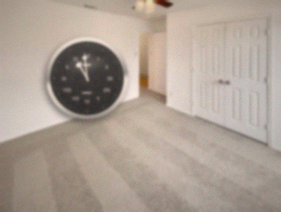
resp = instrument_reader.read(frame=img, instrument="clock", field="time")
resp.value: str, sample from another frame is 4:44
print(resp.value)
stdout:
10:59
